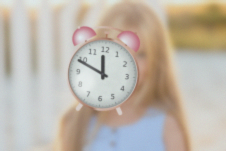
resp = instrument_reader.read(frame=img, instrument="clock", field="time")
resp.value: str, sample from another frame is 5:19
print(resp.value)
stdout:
11:49
